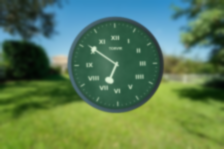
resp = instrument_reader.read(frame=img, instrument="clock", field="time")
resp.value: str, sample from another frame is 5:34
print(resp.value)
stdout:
6:51
